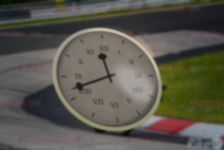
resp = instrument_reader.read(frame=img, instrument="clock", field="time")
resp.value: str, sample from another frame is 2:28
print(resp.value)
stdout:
11:42
